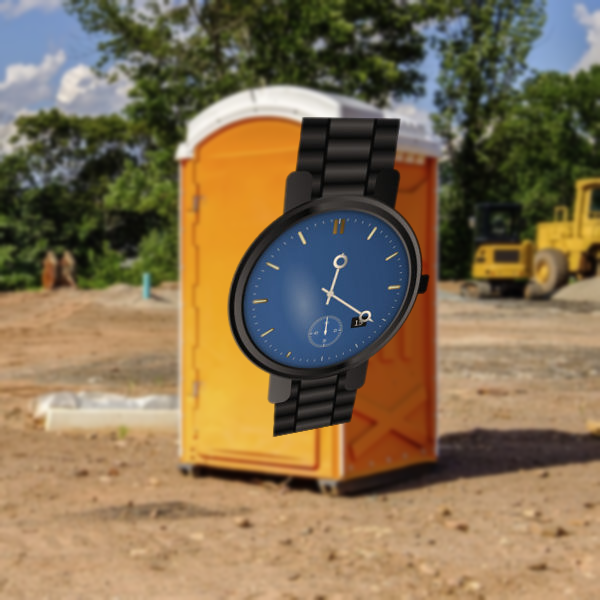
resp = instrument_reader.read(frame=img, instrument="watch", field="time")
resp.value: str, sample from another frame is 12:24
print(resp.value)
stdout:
12:21
